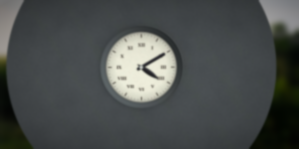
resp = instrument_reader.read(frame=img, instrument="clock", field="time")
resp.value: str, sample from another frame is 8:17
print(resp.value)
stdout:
4:10
